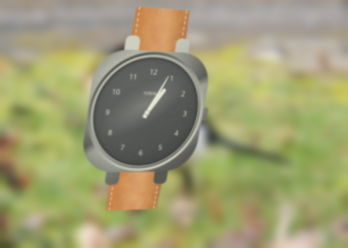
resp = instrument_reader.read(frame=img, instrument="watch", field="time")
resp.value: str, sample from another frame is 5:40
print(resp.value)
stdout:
1:04
